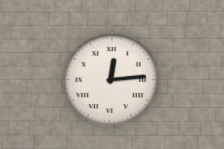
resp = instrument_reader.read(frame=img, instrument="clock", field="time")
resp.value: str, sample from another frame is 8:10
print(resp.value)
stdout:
12:14
